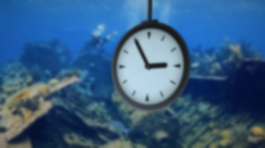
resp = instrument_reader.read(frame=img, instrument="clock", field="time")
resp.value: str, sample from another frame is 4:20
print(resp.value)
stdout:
2:55
